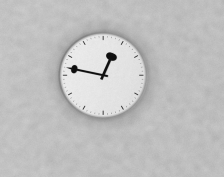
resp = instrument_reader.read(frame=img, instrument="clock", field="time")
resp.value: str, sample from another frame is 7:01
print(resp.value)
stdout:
12:47
